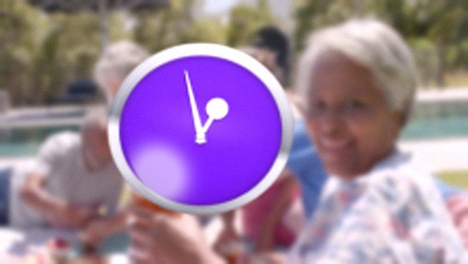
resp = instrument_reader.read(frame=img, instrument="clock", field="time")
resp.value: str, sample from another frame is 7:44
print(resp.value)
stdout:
12:58
